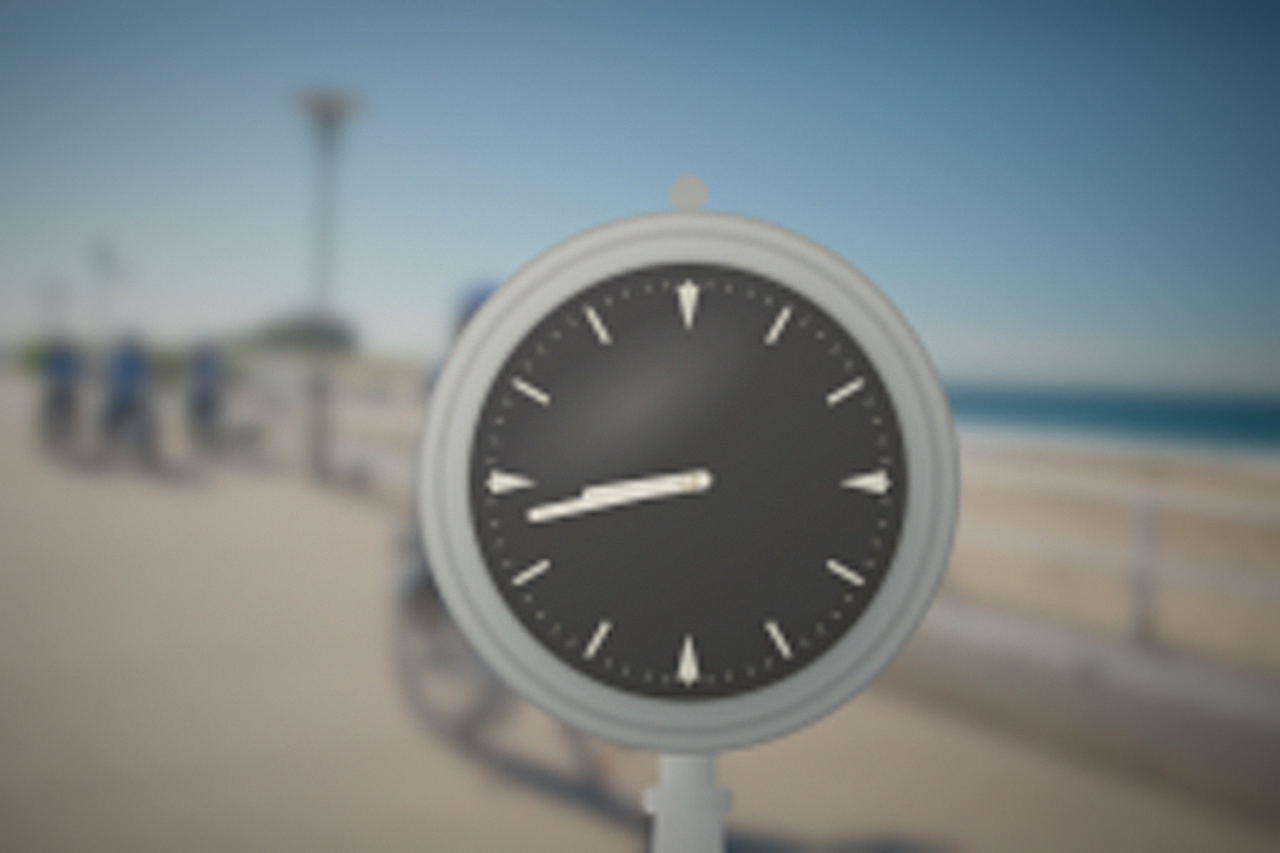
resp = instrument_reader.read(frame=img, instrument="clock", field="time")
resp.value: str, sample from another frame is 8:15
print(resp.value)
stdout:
8:43
